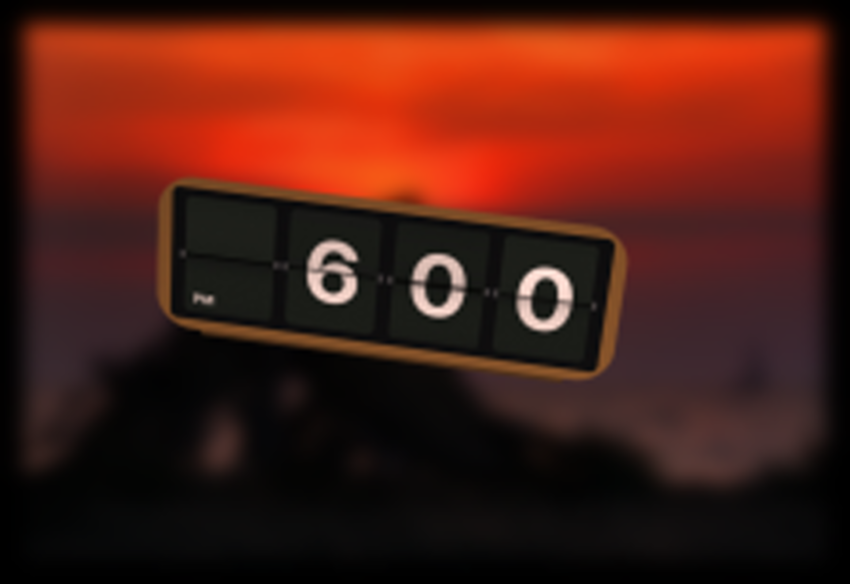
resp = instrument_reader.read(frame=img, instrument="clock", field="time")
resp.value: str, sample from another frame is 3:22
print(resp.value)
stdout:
6:00
